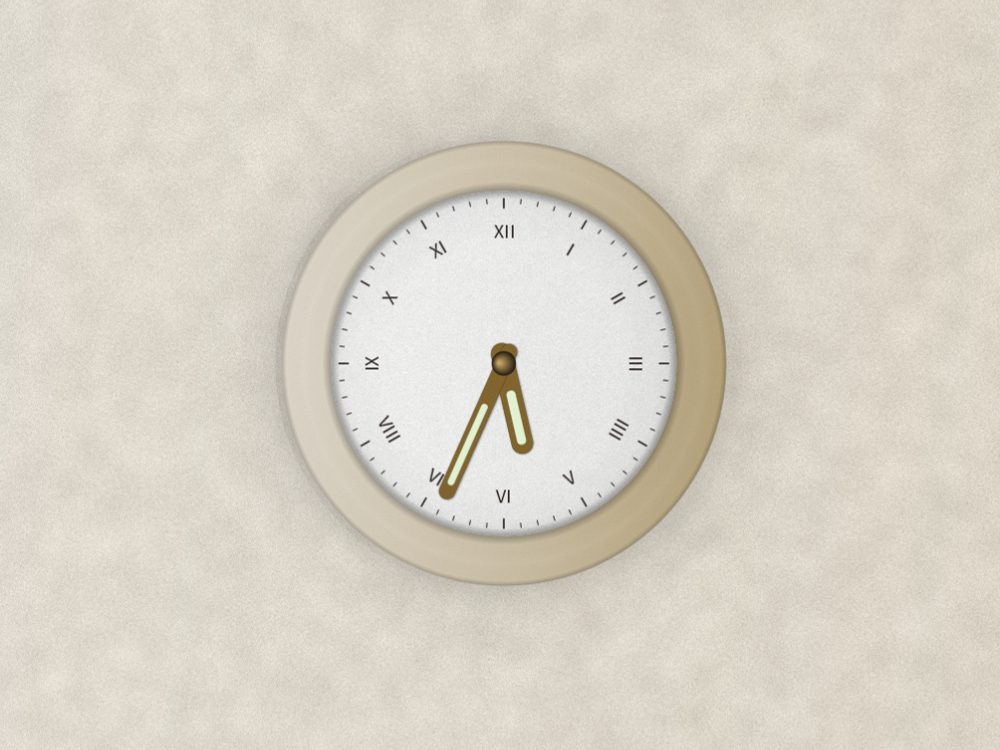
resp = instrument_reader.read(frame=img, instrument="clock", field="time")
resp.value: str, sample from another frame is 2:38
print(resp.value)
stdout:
5:34
